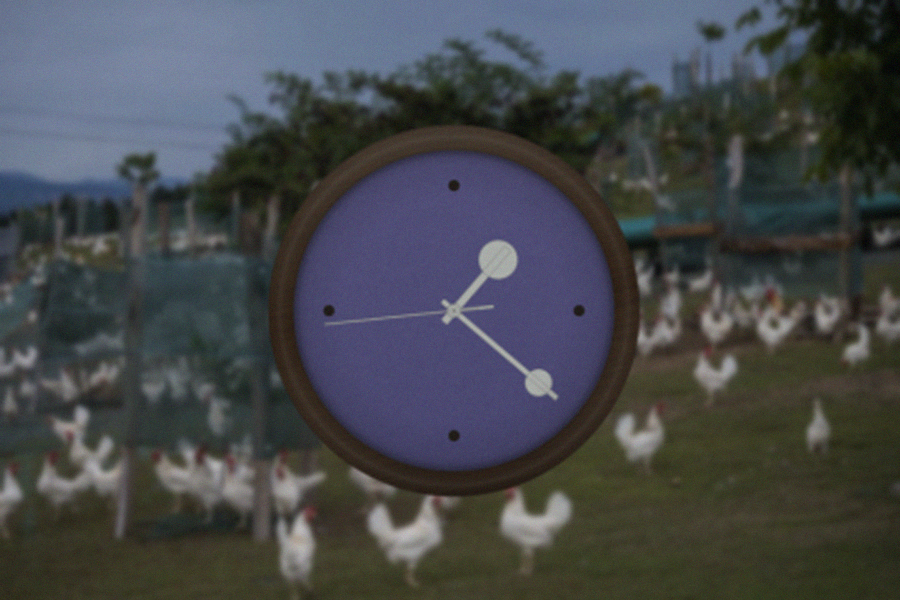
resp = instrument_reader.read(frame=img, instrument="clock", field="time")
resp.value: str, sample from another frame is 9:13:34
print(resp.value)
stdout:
1:21:44
